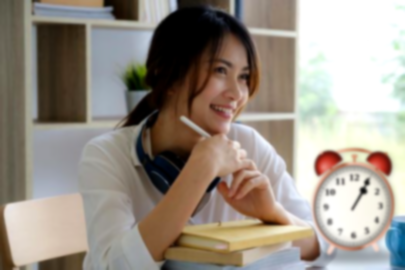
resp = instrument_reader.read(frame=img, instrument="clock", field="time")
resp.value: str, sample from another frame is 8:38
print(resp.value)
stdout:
1:05
